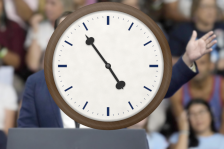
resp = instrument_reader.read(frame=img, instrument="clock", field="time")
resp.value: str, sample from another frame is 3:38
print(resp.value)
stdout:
4:54
